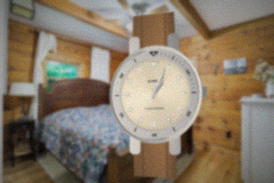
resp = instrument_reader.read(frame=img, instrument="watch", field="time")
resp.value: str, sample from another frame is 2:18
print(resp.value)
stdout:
1:04
